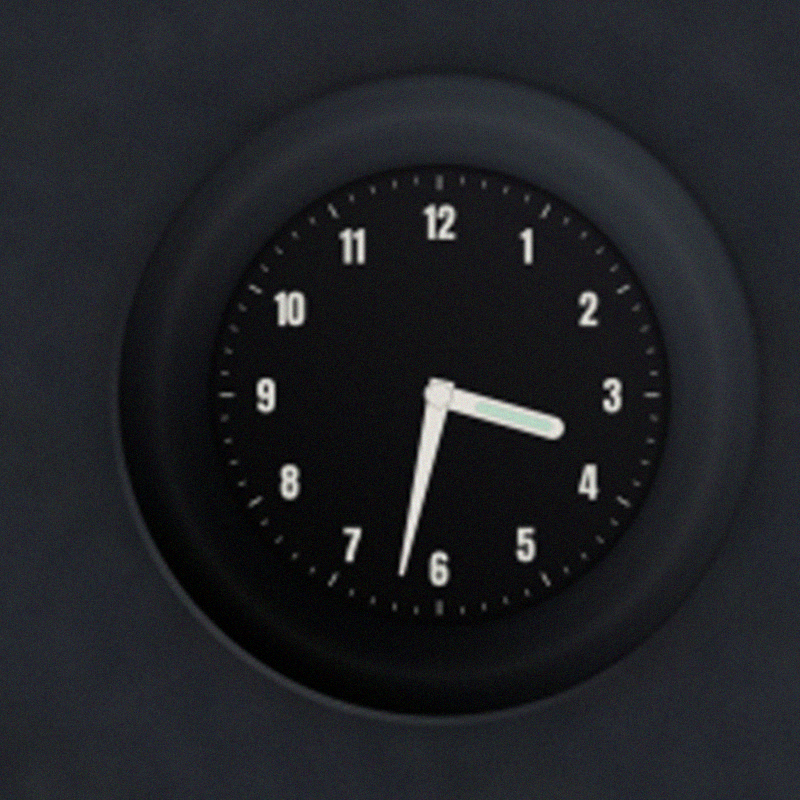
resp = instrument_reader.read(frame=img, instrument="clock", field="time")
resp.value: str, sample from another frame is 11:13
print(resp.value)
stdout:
3:32
